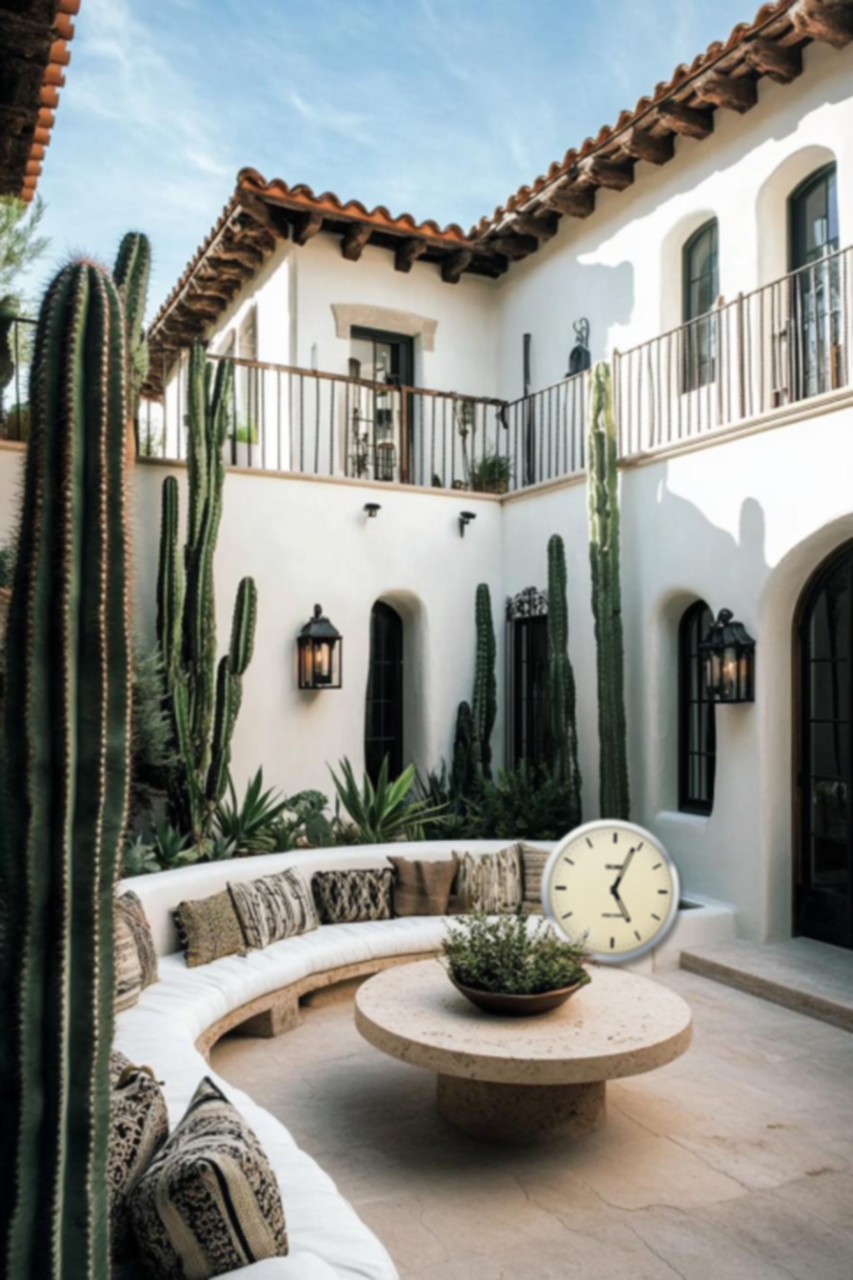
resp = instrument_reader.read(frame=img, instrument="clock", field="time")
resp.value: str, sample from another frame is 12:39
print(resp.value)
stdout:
5:04
